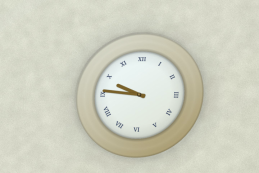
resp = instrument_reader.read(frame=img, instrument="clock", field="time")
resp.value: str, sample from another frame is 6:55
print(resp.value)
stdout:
9:46
